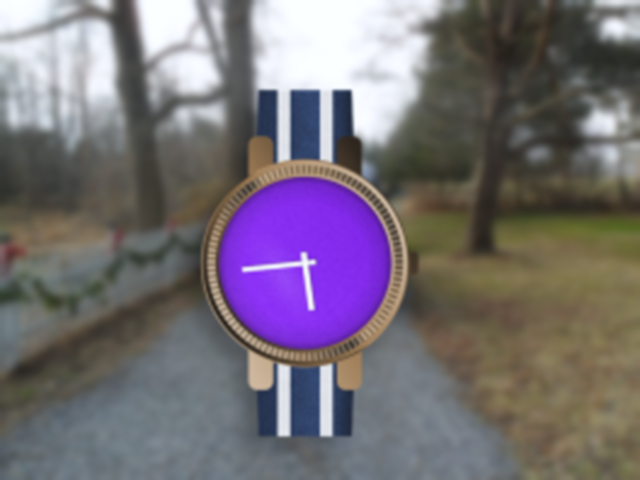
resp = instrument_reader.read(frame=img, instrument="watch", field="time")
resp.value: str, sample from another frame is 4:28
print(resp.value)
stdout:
5:44
